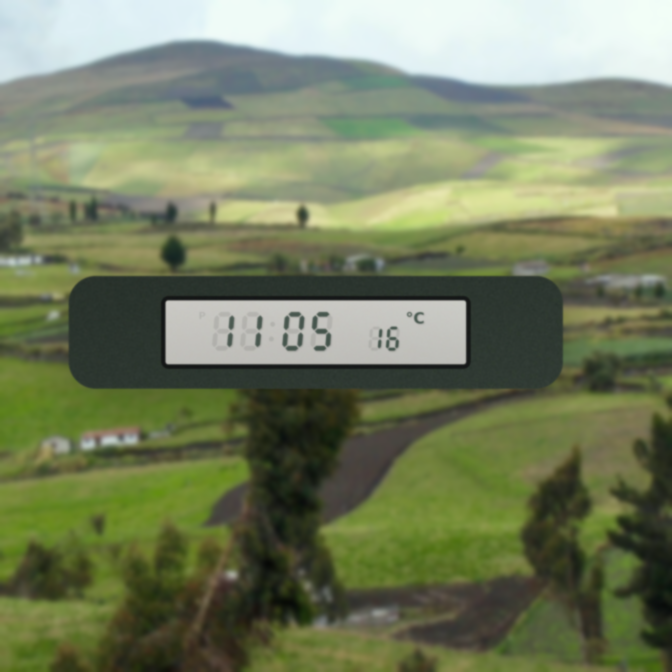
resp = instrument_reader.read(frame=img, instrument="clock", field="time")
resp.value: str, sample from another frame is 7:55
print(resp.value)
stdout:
11:05
